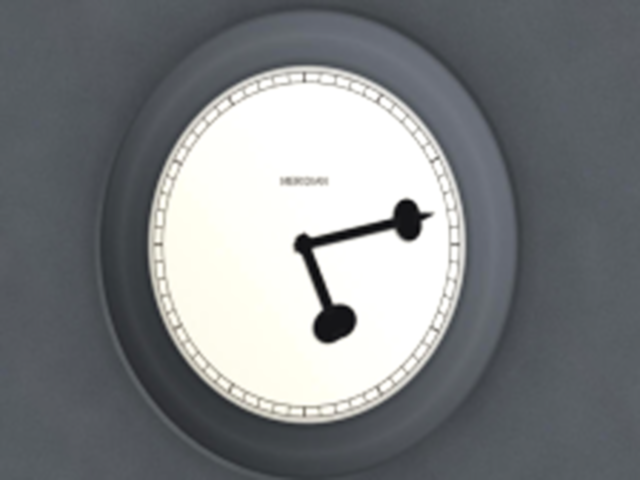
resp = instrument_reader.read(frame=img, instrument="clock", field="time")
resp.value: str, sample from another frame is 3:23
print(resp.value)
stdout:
5:13
